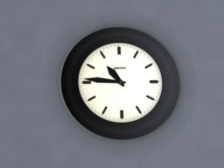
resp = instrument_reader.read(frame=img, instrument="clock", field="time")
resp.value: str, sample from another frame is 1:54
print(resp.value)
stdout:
10:46
